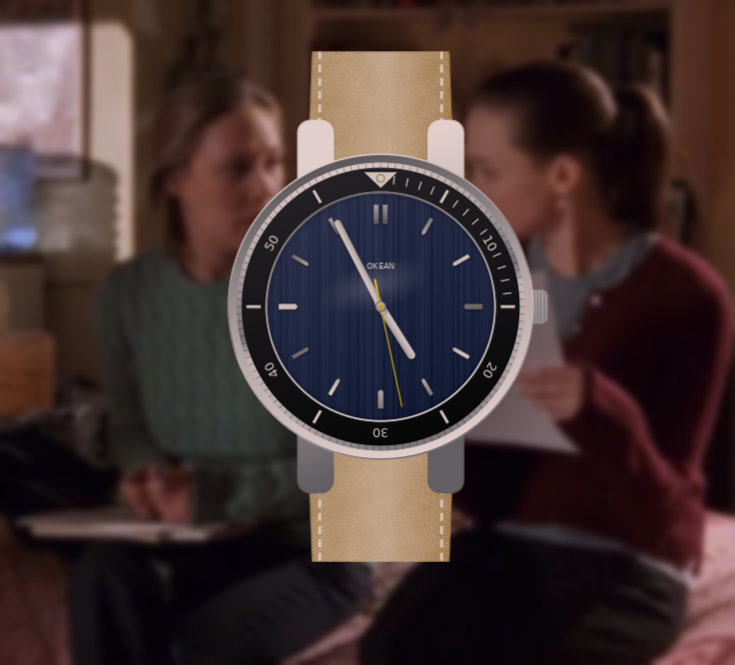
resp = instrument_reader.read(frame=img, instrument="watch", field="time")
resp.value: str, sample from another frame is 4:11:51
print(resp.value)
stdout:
4:55:28
